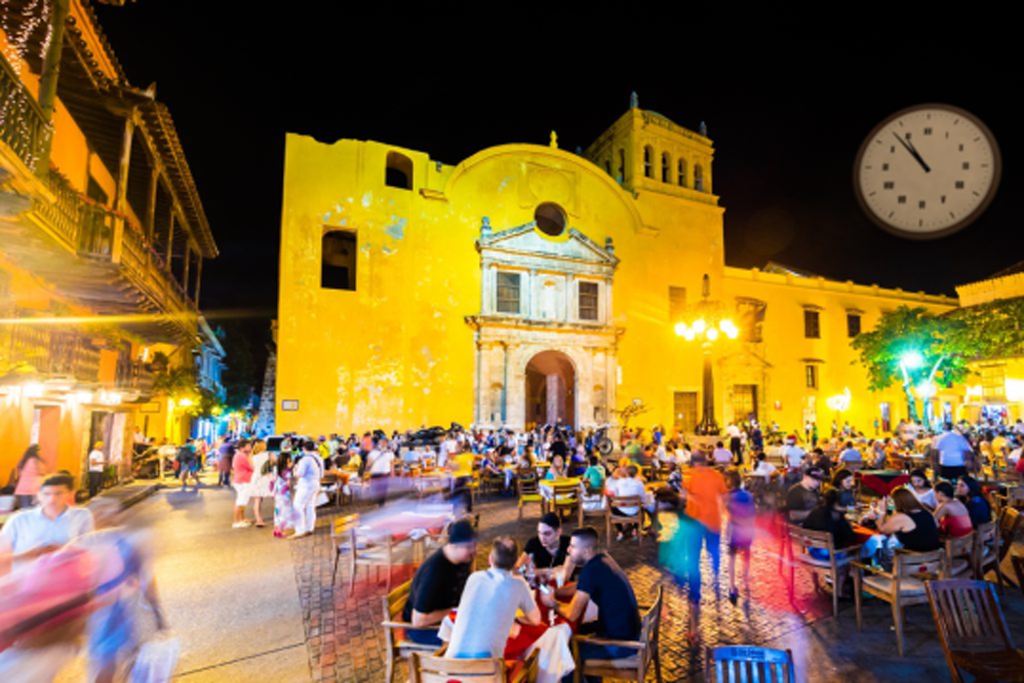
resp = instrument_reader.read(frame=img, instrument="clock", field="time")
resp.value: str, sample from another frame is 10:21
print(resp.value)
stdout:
10:53
